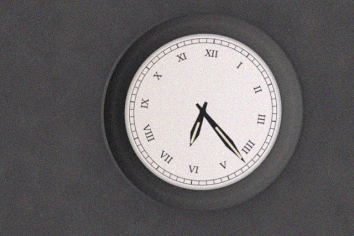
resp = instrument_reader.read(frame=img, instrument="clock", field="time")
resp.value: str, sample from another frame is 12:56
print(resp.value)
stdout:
6:22
